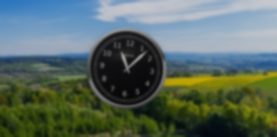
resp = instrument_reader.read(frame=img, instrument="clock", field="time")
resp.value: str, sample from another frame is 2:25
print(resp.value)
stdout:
11:07
